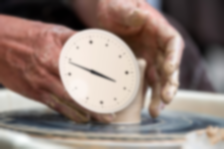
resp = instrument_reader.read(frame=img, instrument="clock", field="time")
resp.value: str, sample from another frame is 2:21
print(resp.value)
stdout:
3:49
